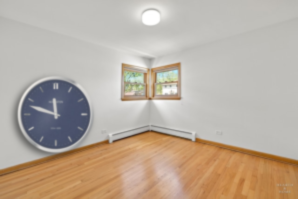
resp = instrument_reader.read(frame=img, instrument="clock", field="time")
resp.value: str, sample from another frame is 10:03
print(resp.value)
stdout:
11:48
